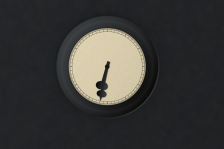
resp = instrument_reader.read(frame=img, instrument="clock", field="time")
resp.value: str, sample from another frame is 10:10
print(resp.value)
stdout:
6:32
